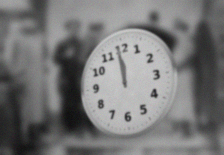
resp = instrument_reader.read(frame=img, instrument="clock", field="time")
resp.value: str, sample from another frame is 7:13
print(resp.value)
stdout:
11:59
